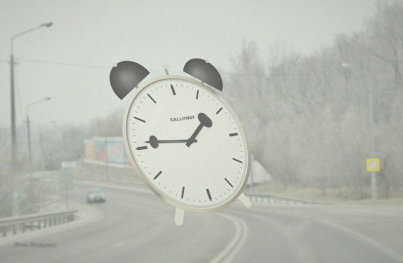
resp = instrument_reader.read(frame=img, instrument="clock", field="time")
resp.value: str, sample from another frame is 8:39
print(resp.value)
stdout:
1:46
